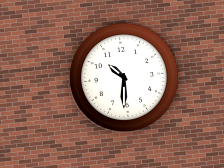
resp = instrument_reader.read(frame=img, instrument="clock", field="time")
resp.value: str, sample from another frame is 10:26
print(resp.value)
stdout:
10:31
